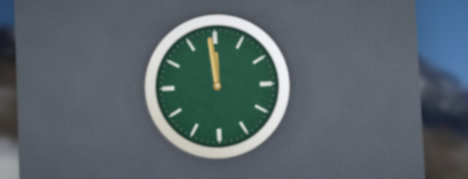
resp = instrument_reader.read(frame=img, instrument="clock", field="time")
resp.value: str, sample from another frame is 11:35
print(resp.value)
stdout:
11:59
